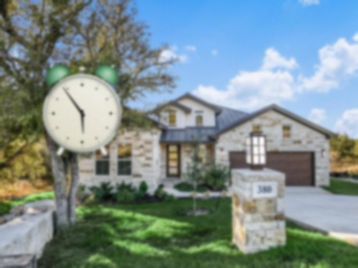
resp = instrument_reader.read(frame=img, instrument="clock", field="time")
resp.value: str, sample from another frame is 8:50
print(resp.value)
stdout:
5:54
